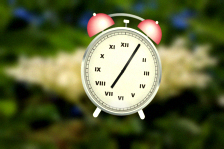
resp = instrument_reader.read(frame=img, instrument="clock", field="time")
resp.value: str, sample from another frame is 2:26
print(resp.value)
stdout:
7:05
